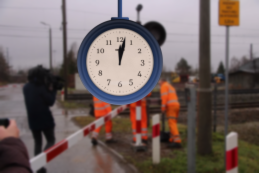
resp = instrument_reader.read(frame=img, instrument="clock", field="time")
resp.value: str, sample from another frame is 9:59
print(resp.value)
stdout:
12:02
